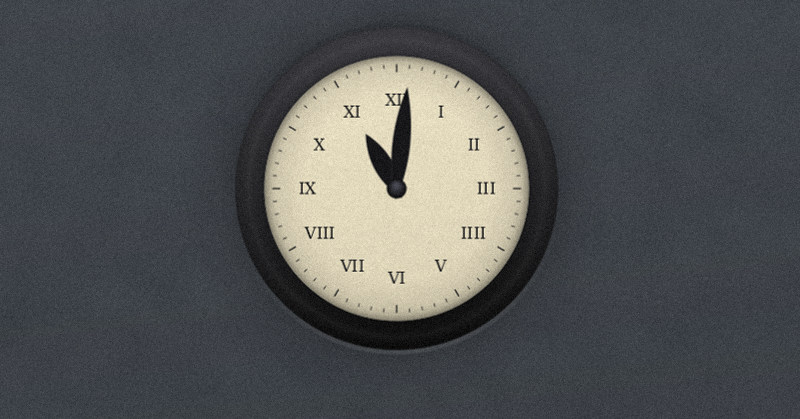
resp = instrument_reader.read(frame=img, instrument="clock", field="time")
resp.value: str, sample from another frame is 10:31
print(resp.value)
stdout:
11:01
